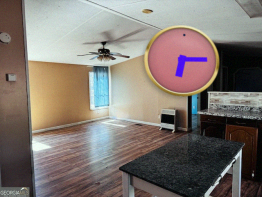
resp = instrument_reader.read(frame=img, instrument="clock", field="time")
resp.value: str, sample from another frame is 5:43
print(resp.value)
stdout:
6:14
